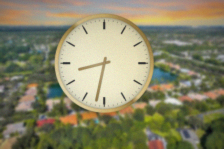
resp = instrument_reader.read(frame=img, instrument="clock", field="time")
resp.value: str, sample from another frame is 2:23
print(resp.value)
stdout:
8:32
